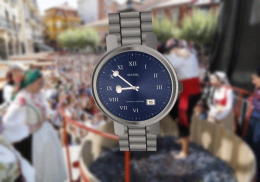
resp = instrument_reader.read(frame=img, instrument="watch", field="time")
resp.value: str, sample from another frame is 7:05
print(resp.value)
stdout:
8:52
